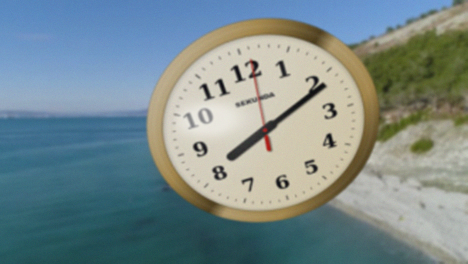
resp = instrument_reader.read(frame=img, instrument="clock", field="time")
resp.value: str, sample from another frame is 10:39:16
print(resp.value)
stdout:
8:11:01
